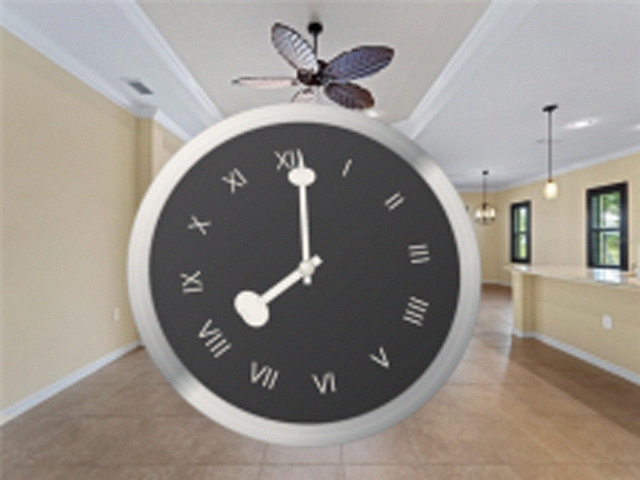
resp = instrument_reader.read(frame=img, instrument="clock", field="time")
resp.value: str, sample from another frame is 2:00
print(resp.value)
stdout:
8:01
